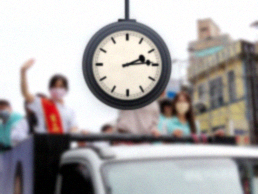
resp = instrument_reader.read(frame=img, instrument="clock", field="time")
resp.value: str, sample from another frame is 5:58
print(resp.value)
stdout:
2:14
